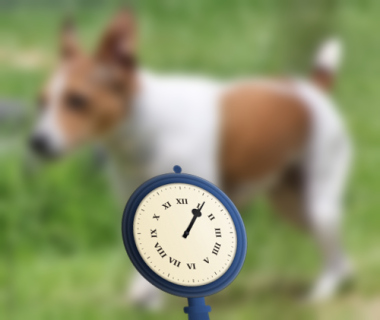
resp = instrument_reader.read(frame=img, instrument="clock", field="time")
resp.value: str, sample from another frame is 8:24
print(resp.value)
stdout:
1:06
